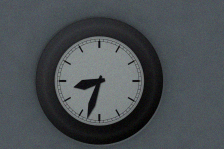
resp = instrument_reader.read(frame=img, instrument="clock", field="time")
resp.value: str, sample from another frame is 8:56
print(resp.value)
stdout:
8:33
